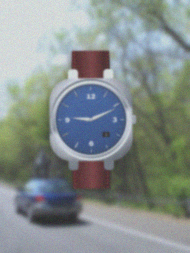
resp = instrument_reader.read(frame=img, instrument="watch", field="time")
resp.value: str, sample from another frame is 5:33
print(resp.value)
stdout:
9:11
